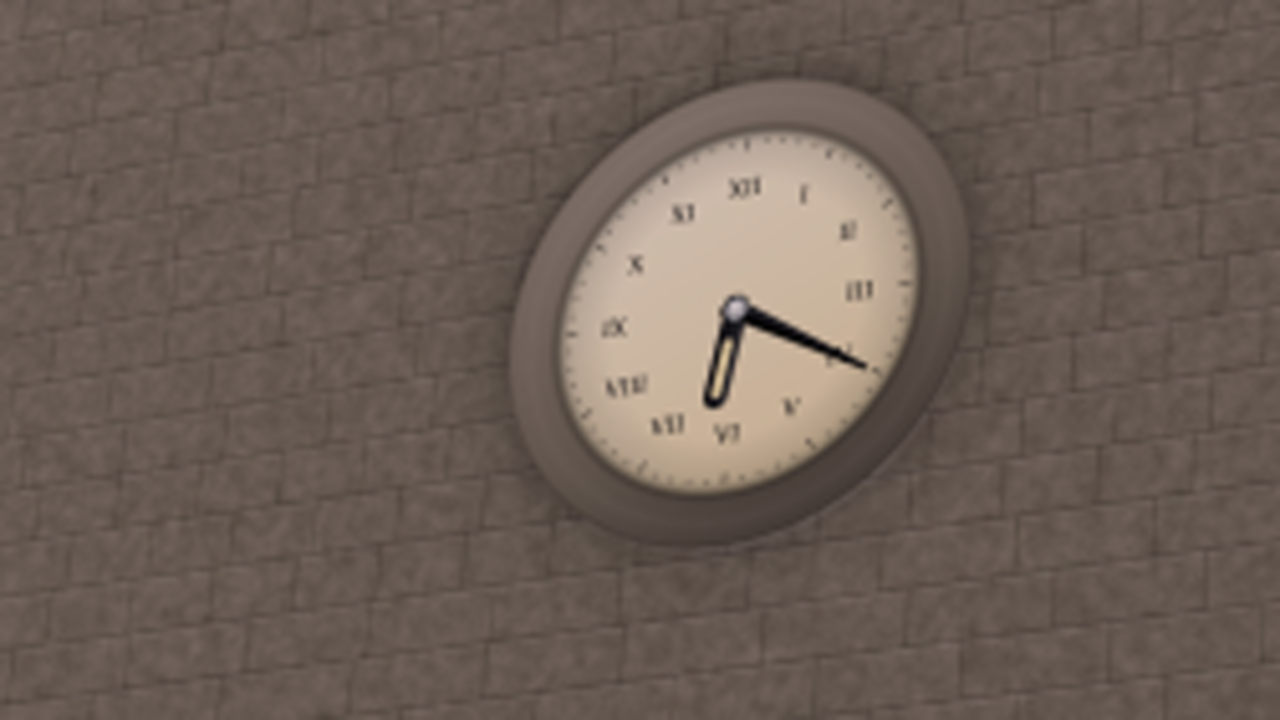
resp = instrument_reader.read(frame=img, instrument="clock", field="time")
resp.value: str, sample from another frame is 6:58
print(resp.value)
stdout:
6:20
